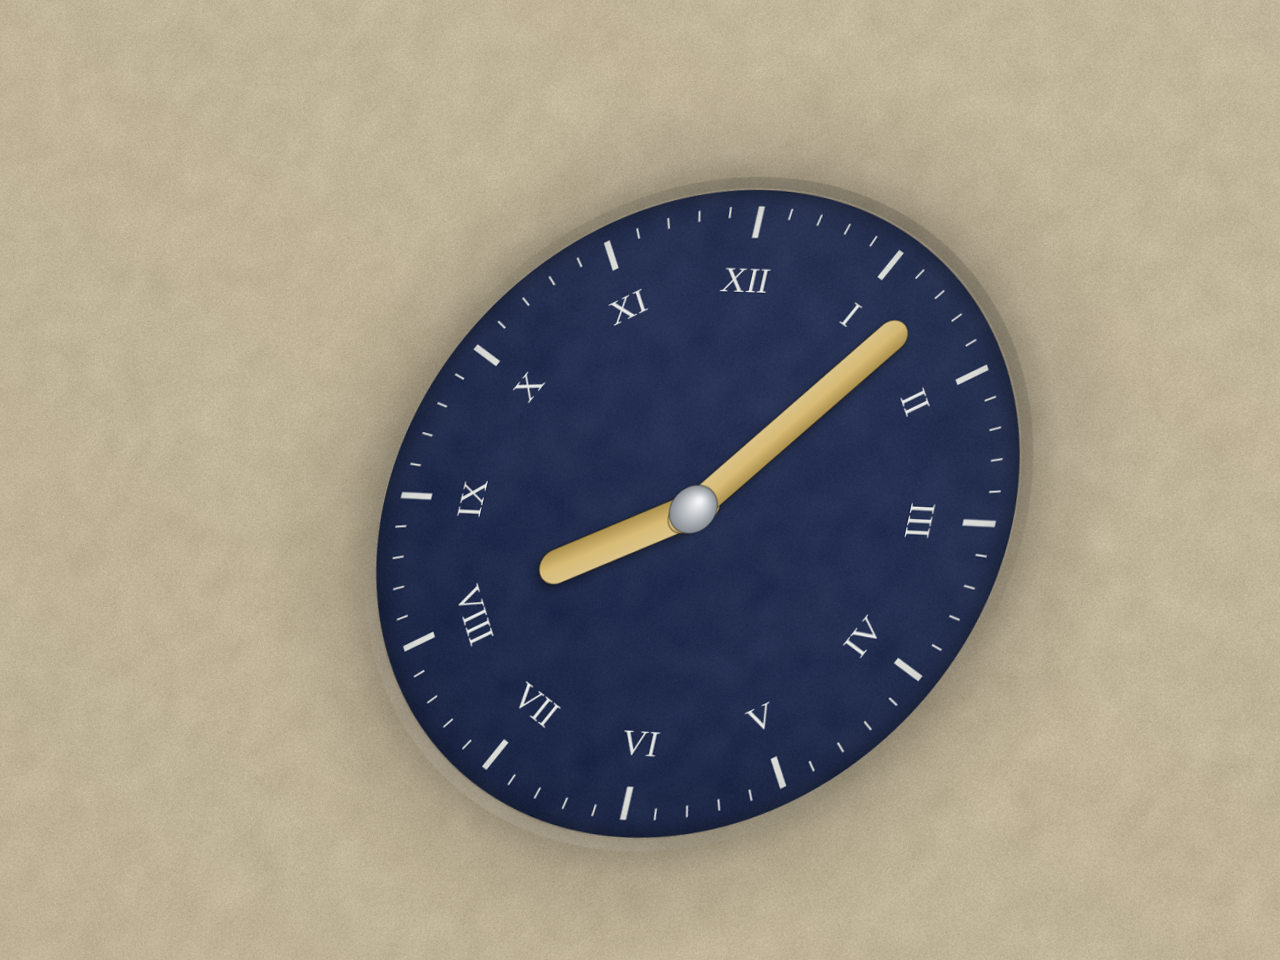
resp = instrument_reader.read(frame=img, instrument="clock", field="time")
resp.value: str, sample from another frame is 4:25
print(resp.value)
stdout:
8:07
